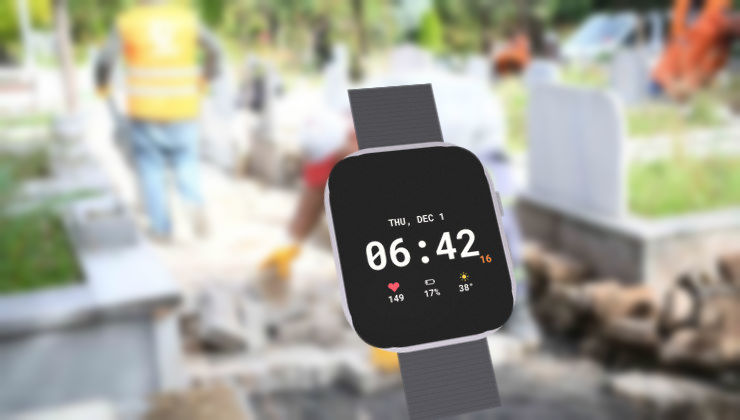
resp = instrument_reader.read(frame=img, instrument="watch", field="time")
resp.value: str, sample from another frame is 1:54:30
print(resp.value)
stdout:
6:42:16
